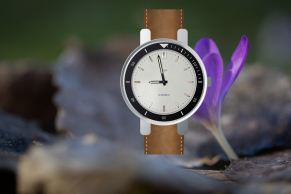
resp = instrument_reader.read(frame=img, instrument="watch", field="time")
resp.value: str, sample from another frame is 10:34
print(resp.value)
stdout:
8:58
